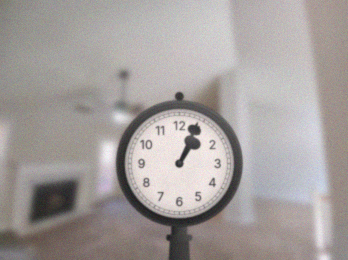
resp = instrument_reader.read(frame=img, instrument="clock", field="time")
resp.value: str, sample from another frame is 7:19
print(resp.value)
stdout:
1:04
